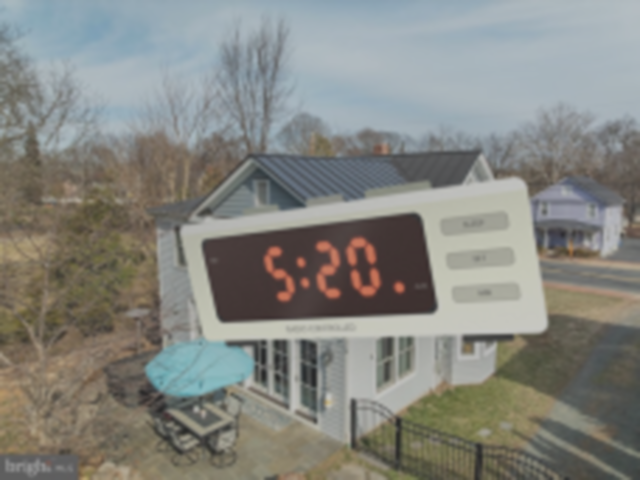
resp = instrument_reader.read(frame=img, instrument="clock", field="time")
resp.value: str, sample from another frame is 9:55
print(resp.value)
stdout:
5:20
